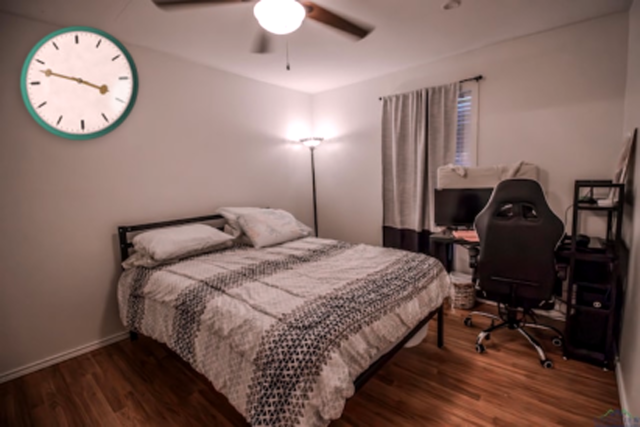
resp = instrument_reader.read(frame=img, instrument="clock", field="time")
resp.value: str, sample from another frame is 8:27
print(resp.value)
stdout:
3:48
